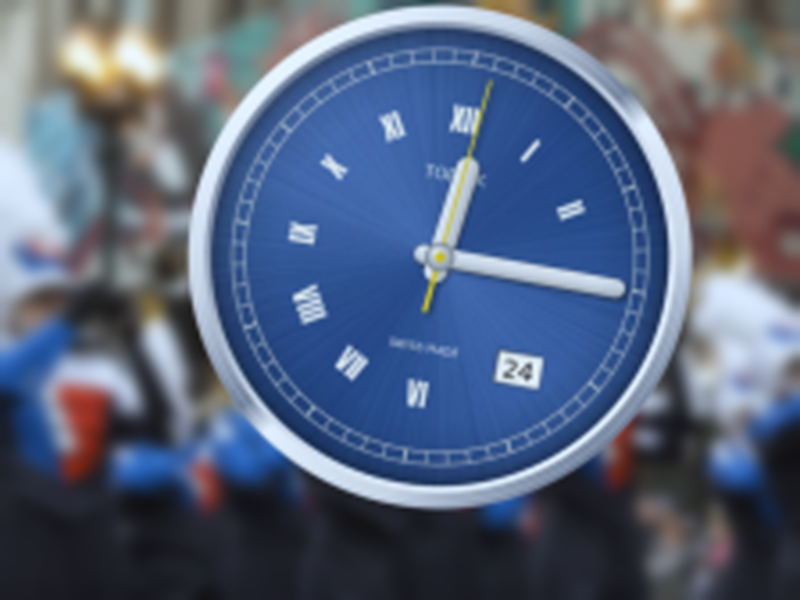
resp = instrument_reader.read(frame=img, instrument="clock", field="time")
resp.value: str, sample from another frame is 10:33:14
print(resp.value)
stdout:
12:15:01
